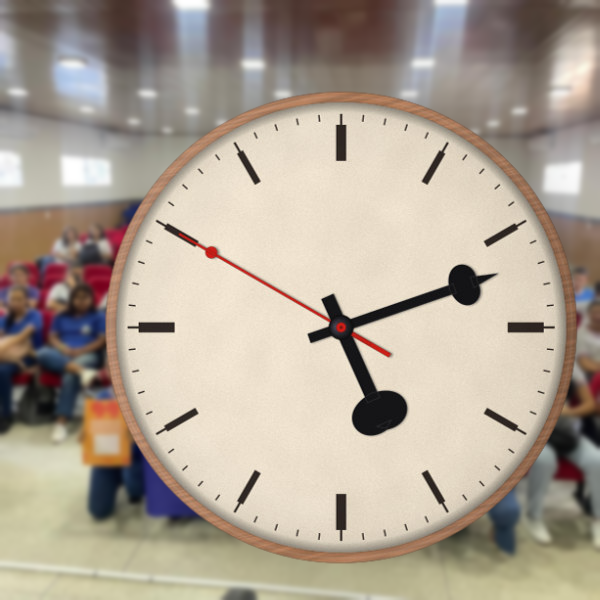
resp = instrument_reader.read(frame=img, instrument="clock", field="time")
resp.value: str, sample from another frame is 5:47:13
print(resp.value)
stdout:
5:11:50
